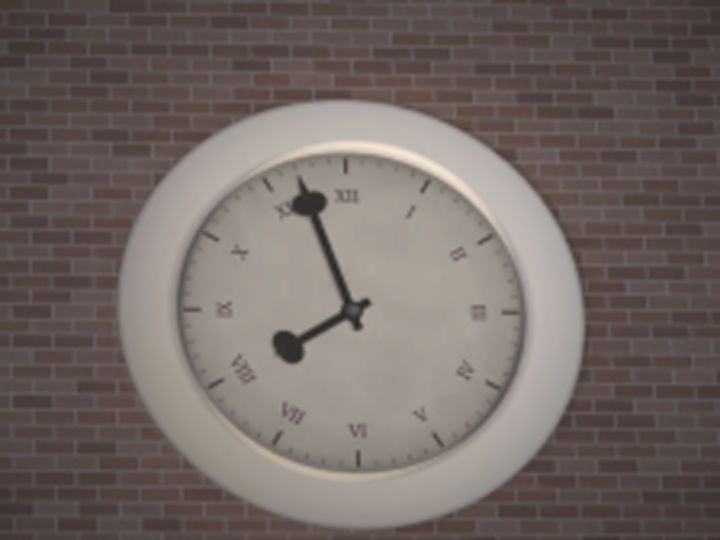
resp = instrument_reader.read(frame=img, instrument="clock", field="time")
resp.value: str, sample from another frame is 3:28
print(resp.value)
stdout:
7:57
